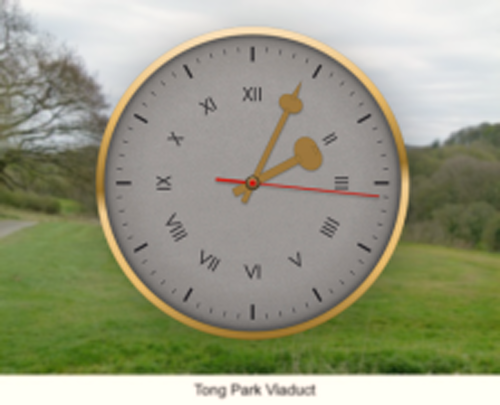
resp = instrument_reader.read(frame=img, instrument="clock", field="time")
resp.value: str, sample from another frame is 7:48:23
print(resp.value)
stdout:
2:04:16
